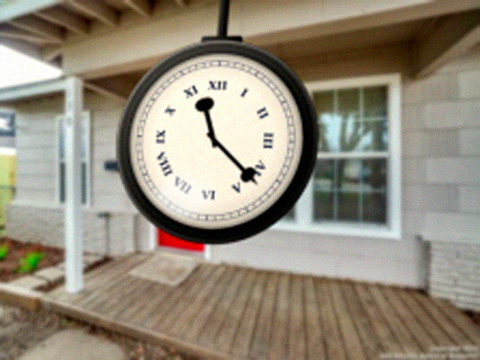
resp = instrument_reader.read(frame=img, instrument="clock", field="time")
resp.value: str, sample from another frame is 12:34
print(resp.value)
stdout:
11:22
